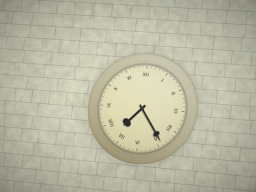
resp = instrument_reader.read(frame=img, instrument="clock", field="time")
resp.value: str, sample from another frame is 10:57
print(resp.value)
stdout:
7:24
